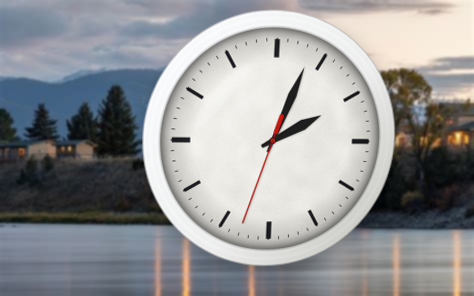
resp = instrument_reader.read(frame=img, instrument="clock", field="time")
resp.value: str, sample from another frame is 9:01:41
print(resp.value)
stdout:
2:03:33
